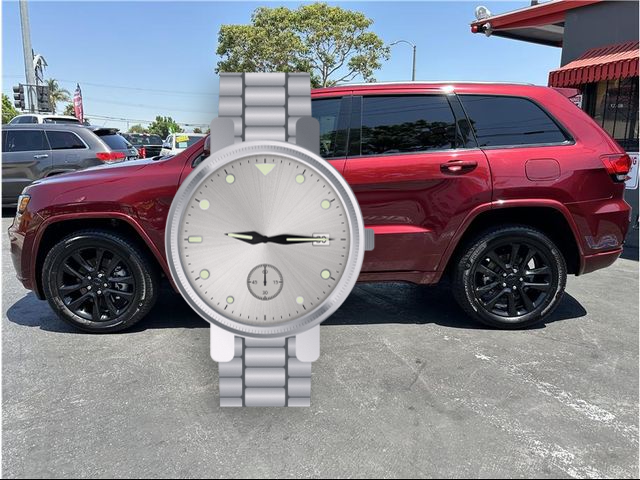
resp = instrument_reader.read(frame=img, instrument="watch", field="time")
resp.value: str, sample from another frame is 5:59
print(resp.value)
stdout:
9:15
